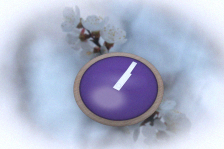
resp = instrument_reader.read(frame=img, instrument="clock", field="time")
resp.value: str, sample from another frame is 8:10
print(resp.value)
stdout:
1:05
